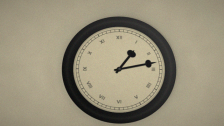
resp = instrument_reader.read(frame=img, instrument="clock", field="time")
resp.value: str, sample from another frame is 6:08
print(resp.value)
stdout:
1:13
